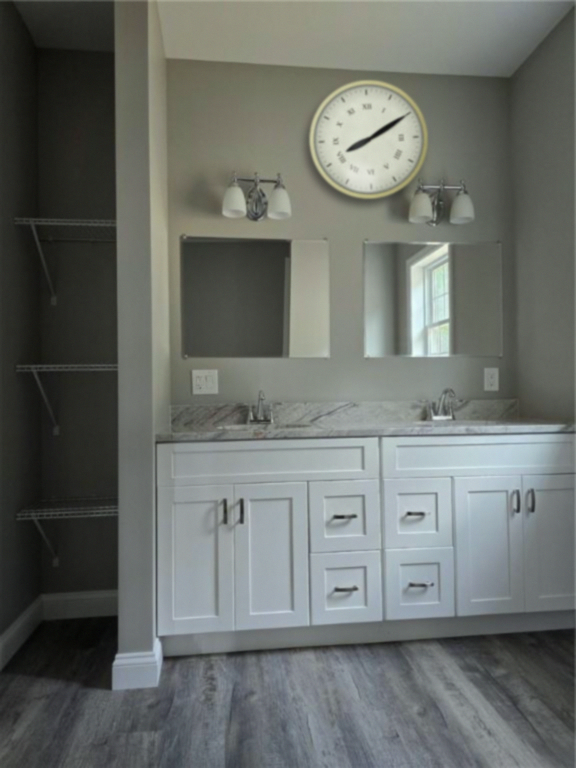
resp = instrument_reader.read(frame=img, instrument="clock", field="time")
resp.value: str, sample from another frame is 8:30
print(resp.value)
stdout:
8:10
